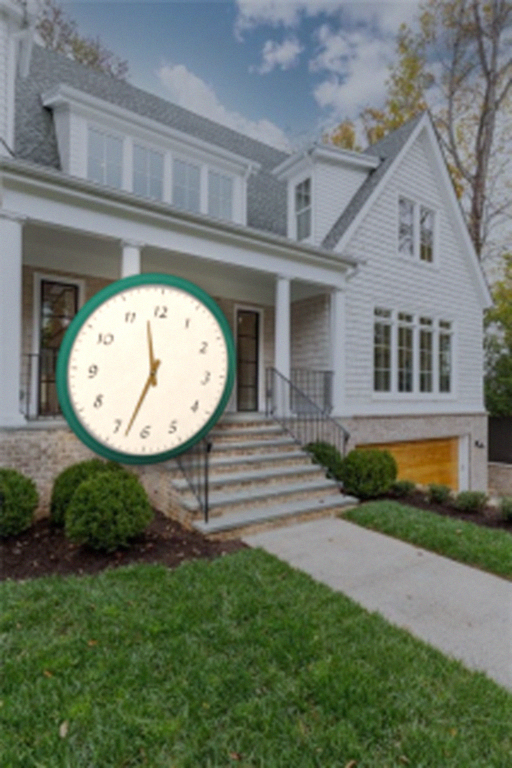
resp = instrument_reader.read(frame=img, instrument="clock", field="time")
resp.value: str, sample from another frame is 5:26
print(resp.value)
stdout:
11:33
